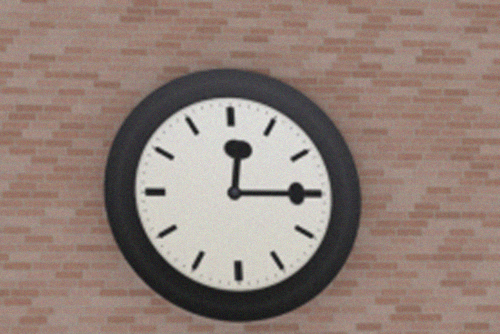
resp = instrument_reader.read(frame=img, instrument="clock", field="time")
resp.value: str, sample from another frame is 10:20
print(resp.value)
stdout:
12:15
